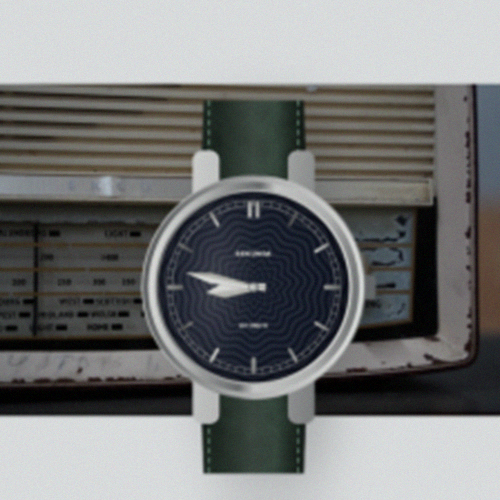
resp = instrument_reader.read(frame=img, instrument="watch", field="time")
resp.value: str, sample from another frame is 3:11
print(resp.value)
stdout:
8:47
